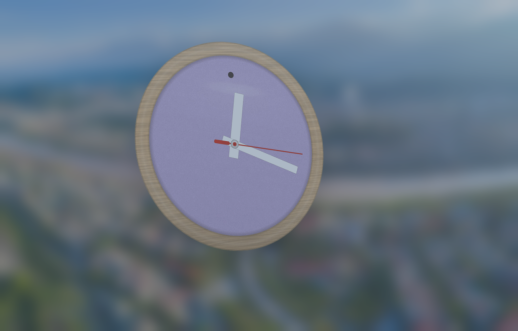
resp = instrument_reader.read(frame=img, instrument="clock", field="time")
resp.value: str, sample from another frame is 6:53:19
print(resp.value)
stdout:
12:18:16
